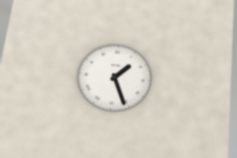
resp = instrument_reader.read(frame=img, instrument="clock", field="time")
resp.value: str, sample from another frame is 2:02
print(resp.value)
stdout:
1:26
